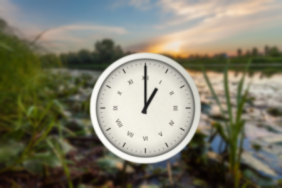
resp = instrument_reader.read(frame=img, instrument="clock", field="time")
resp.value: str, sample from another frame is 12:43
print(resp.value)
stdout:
1:00
